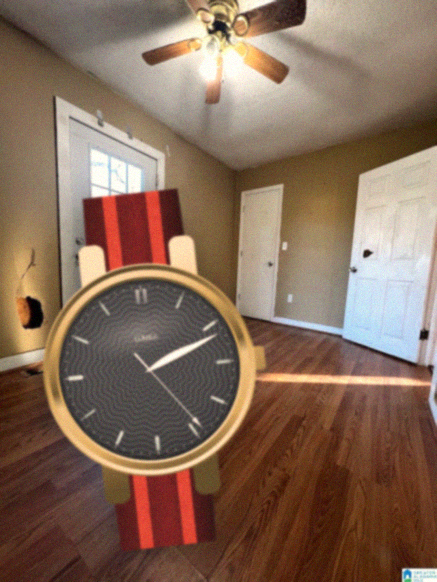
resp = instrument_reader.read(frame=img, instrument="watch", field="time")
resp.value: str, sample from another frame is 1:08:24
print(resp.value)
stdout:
2:11:24
